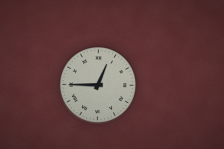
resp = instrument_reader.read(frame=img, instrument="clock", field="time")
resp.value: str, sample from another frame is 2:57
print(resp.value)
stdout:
12:45
